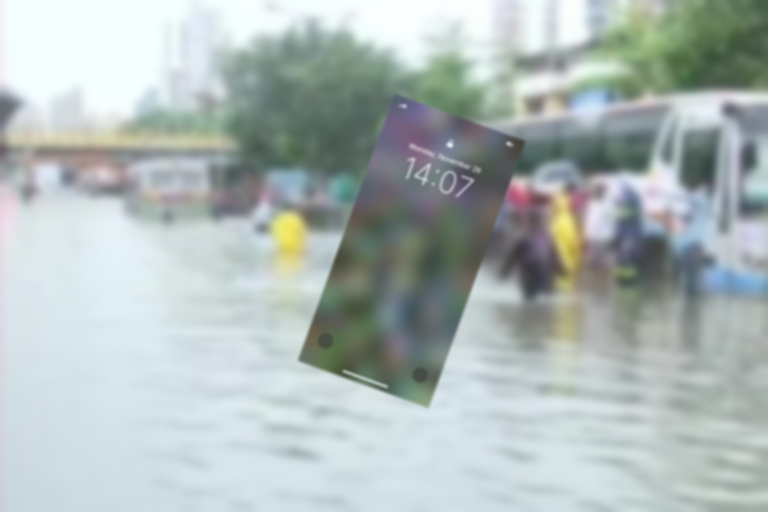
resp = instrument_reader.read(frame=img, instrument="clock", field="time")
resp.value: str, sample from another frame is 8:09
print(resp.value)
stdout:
14:07
